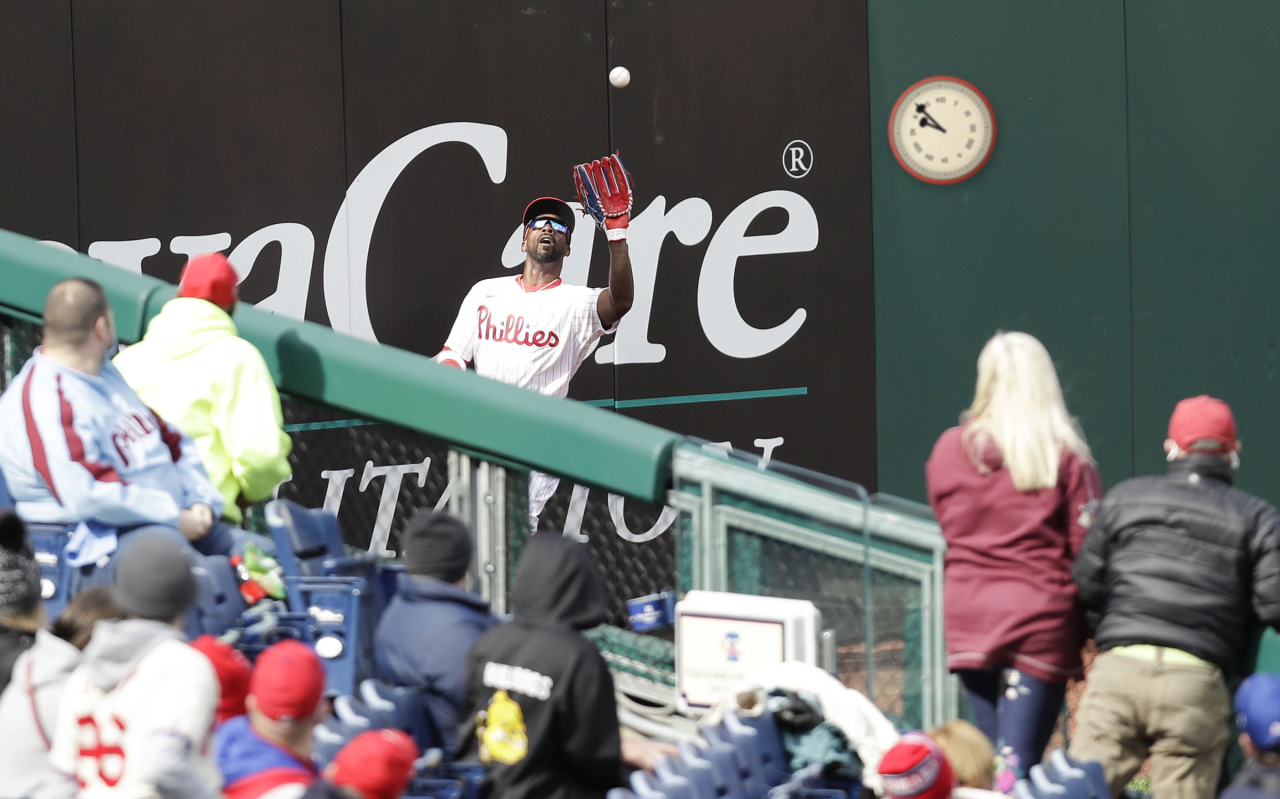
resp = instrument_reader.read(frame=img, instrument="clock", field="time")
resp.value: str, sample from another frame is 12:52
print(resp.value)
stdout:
9:53
